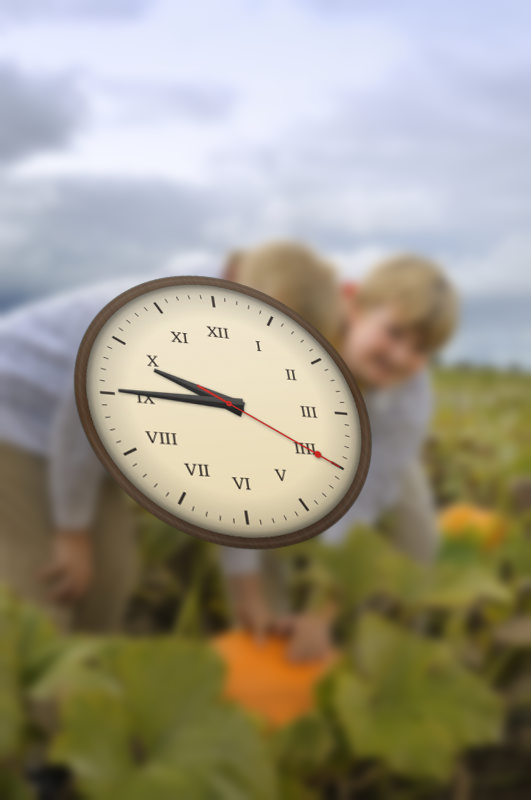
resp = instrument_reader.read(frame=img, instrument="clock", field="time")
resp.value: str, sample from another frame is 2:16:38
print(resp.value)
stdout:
9:45:20
